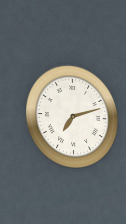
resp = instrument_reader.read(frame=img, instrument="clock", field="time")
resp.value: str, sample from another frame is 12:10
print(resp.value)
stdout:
7:12
